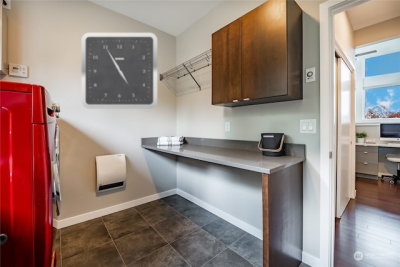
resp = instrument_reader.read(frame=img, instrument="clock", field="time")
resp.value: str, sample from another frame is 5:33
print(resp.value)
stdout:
4:55
